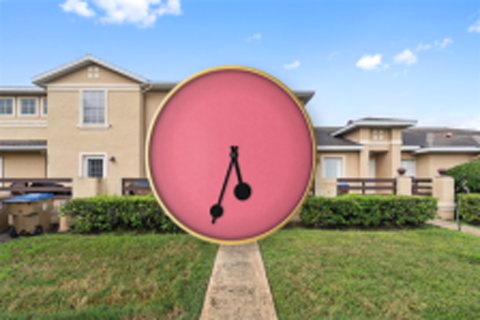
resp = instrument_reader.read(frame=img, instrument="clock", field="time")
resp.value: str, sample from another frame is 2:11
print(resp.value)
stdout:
5:33
